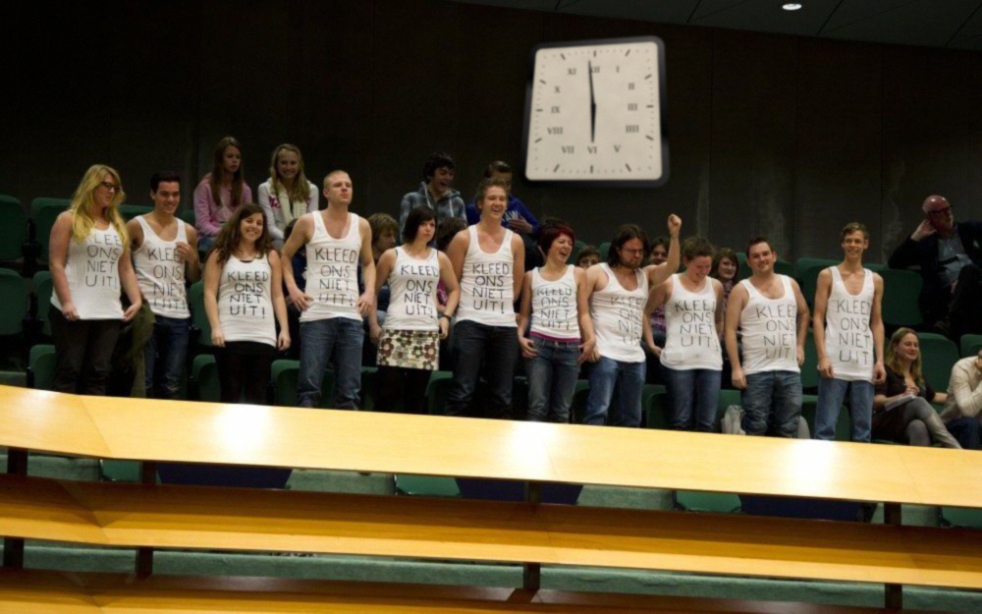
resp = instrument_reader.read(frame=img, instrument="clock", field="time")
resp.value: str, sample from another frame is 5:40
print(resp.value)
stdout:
5:59
